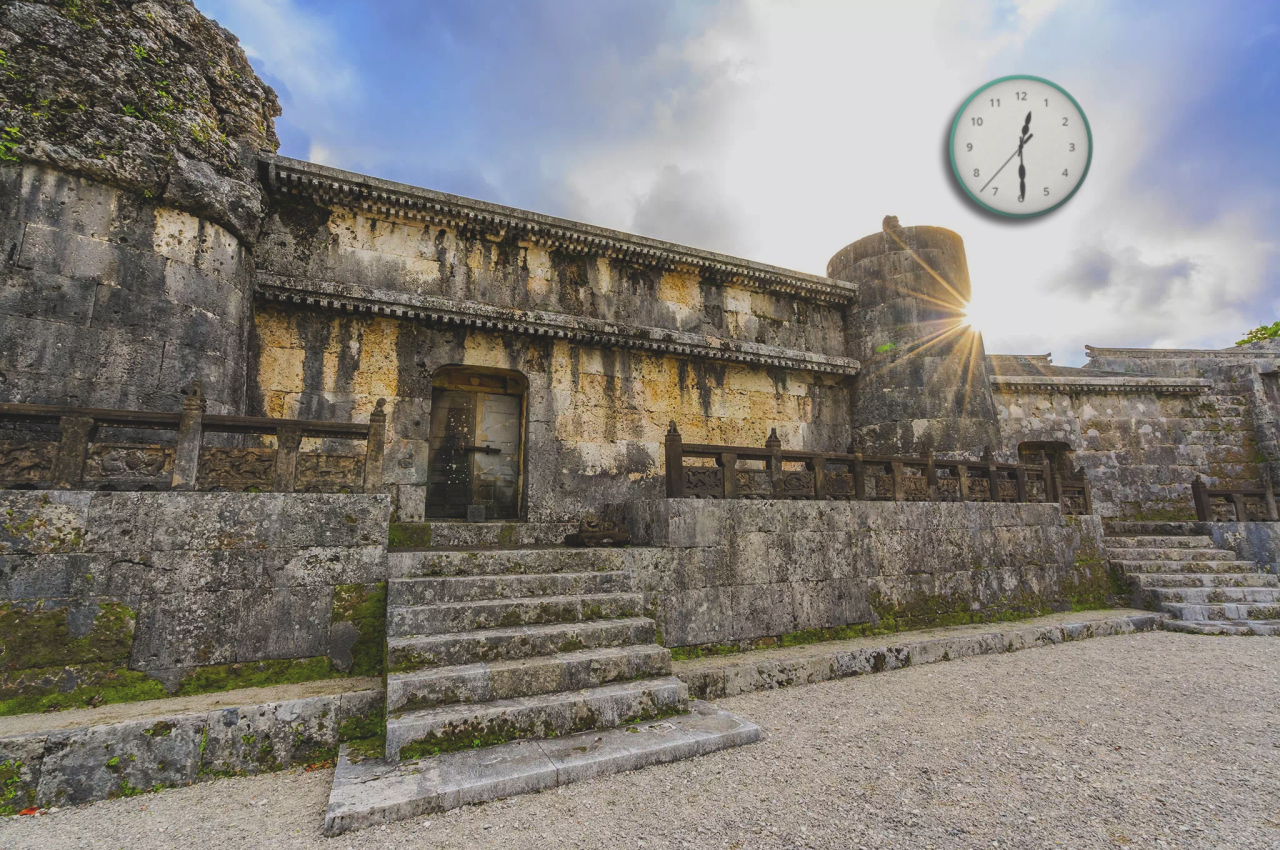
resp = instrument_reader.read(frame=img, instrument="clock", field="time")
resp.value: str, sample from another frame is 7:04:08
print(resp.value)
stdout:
12:29:37
